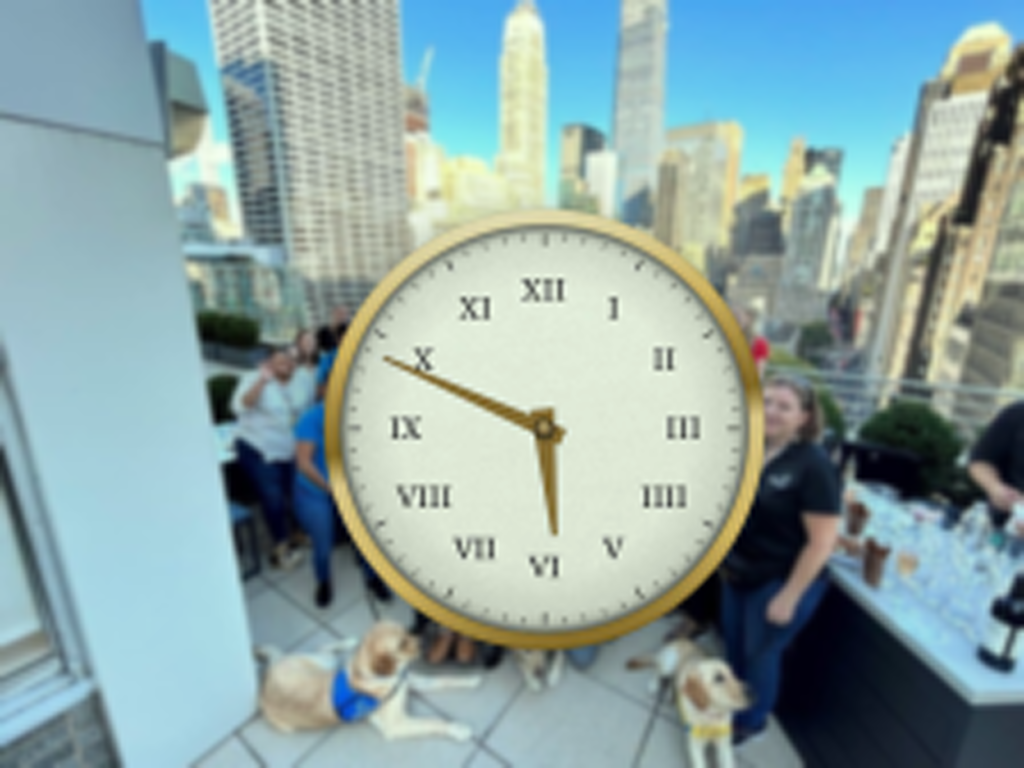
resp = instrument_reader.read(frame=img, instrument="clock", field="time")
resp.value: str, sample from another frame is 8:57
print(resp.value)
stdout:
5:49
